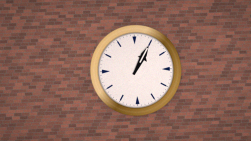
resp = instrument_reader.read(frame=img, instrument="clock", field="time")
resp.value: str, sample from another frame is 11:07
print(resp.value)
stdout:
1:05
